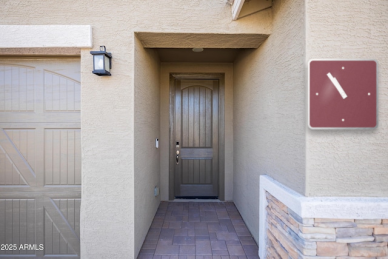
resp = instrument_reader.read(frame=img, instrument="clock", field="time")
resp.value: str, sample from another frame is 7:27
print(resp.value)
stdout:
10:54
